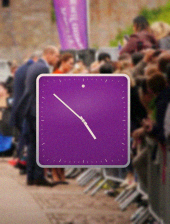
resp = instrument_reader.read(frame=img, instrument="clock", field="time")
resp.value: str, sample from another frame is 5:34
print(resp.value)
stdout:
4:52
